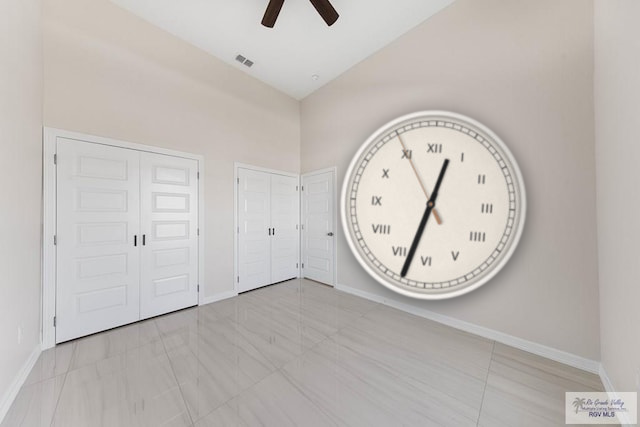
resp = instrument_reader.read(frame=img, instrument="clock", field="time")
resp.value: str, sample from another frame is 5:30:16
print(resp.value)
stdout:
12:32:55
